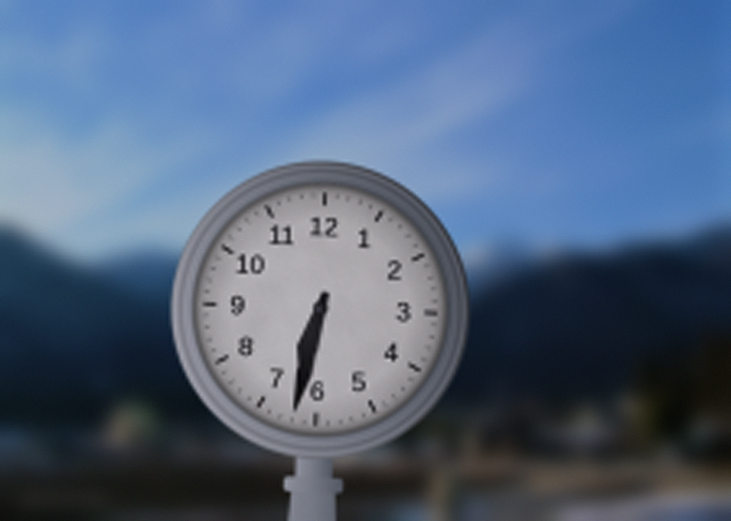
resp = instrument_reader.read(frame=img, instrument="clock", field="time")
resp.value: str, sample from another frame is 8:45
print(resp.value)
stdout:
6:32
